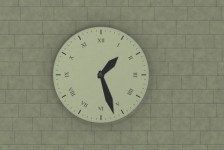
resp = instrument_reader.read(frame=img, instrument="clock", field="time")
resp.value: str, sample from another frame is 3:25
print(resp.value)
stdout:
1:27
